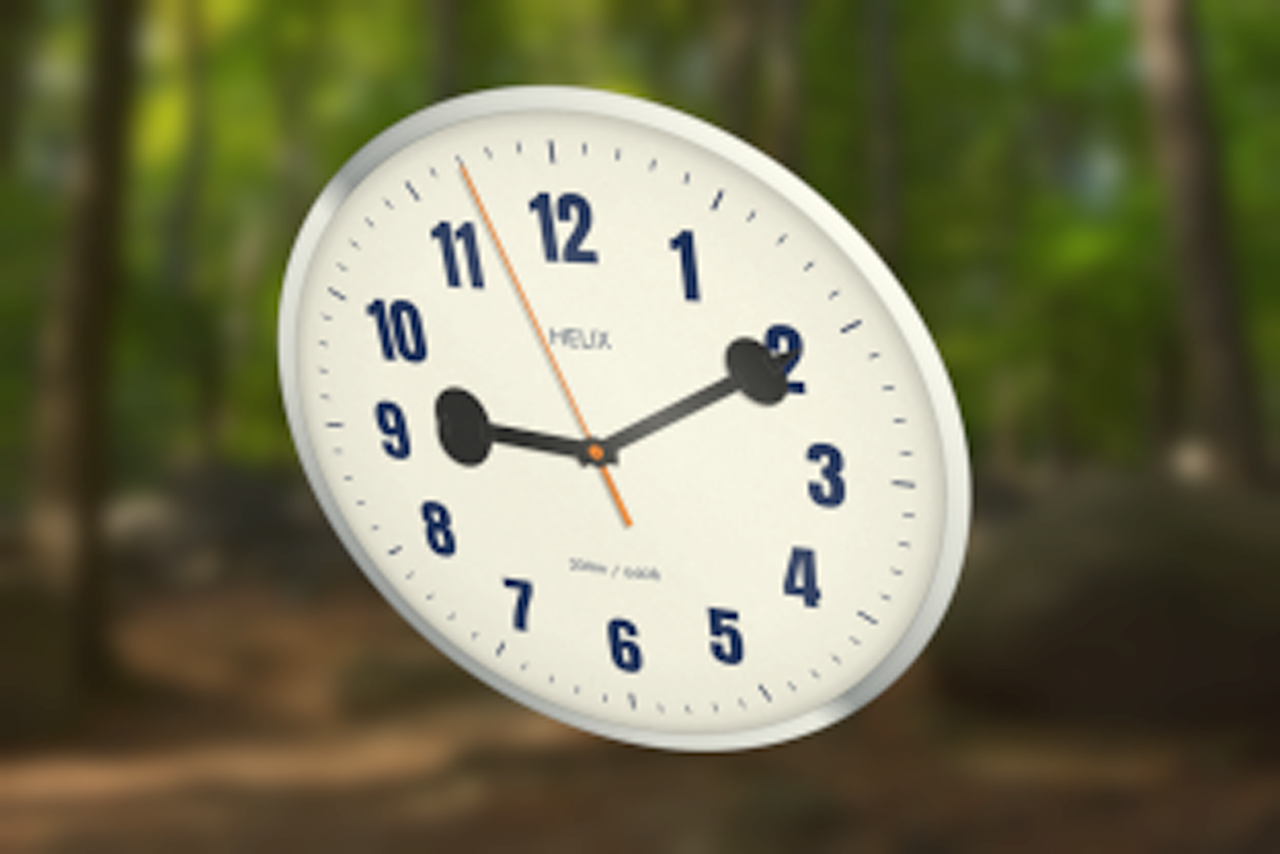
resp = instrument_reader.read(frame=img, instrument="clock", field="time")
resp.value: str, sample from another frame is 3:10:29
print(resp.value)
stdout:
9:09:57
